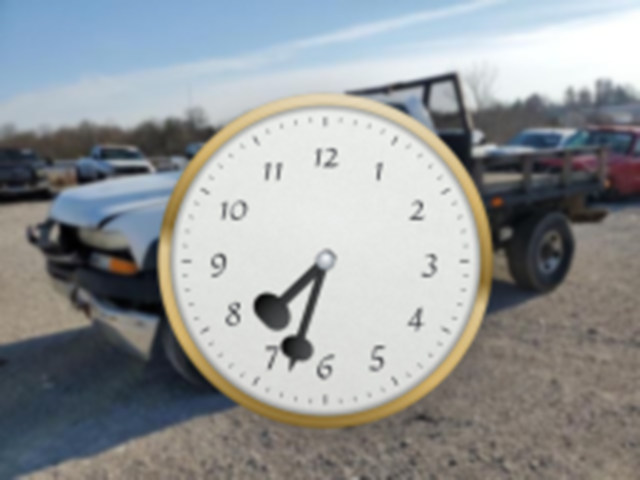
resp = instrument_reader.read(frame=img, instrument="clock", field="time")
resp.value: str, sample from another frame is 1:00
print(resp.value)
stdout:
7:33
